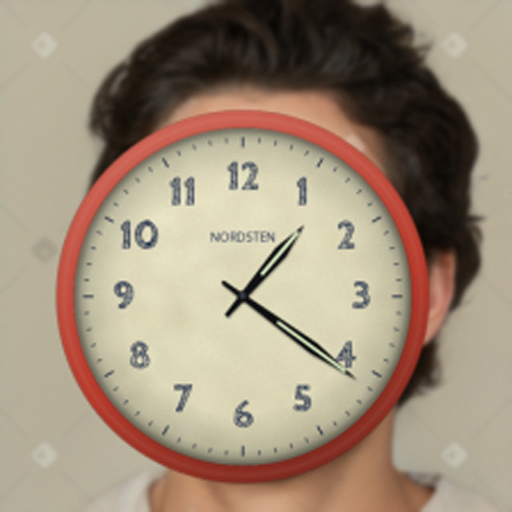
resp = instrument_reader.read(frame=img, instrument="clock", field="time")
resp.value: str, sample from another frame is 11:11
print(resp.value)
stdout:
1:21
